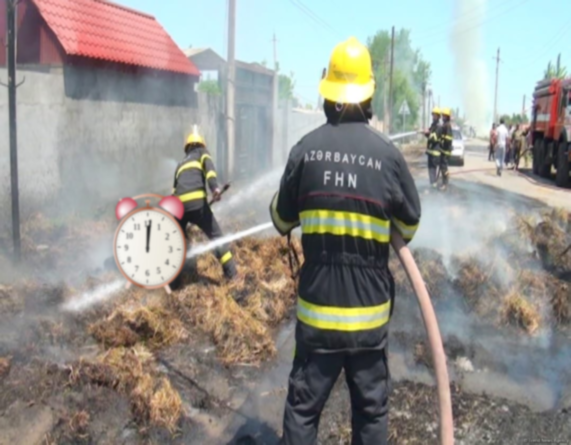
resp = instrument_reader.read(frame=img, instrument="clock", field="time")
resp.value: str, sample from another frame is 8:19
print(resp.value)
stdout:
12:01
